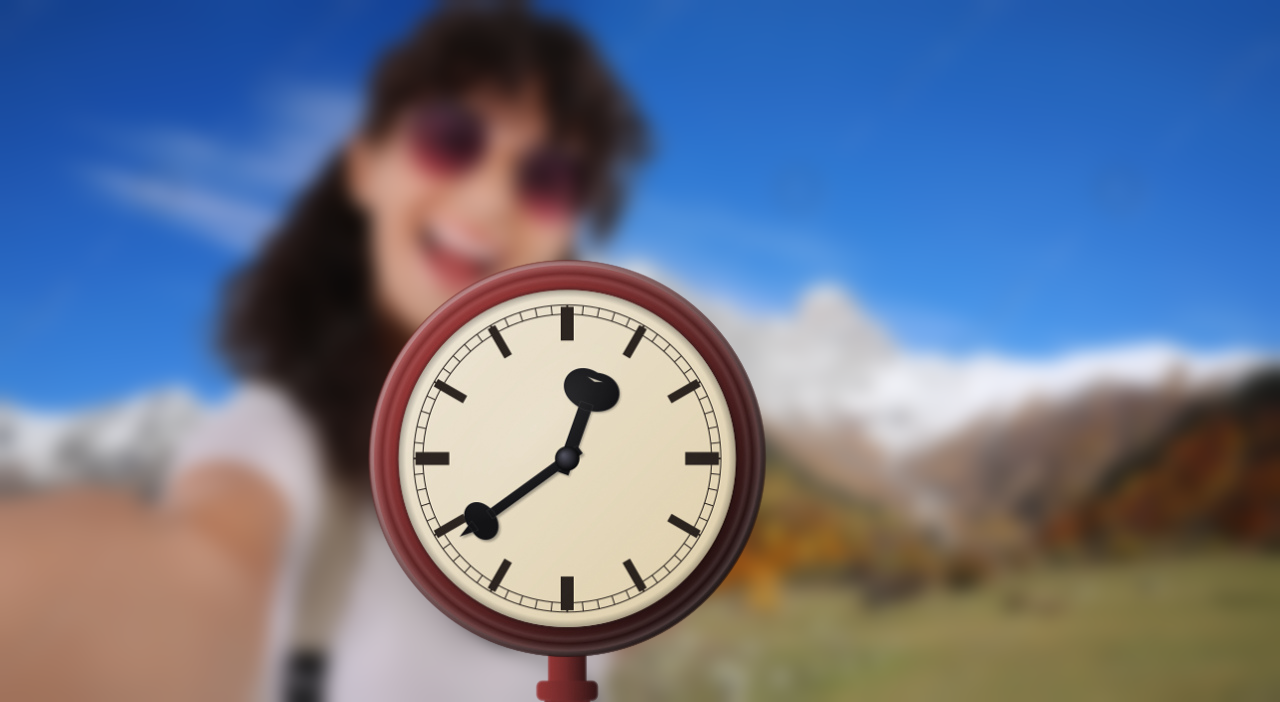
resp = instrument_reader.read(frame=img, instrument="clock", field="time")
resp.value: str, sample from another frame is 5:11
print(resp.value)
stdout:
12:39
